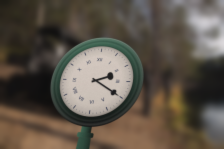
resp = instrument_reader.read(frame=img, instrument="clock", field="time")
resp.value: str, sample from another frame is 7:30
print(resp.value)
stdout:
2:20
